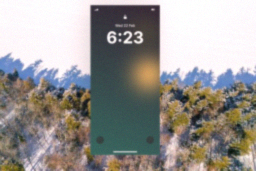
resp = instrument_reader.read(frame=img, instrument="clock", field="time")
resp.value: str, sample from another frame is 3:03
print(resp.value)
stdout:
6:23
